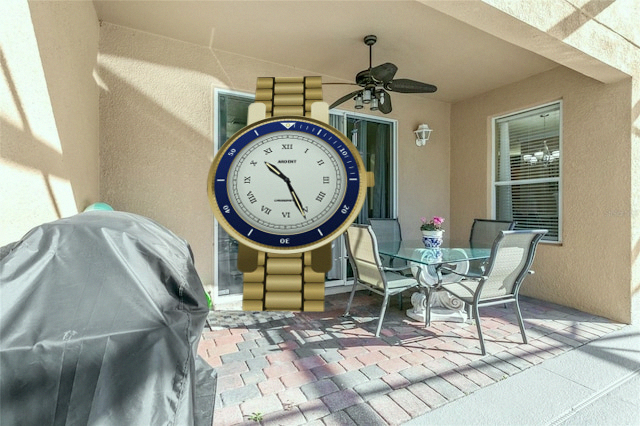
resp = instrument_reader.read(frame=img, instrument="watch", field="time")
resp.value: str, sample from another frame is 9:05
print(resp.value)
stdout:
10:26
